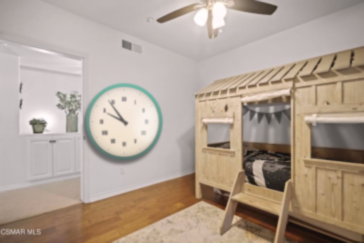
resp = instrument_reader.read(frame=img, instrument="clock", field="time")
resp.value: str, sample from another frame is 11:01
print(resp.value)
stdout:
9:54
